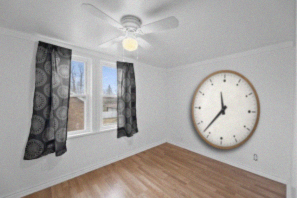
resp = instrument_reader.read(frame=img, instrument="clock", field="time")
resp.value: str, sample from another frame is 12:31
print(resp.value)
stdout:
11:37
